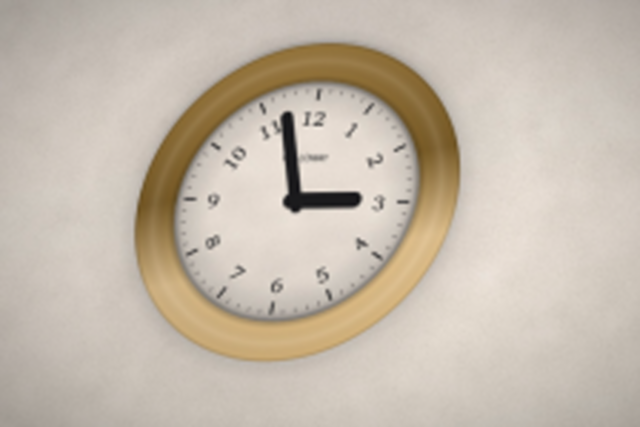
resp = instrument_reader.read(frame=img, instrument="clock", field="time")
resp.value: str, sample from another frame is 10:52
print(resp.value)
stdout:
2:57
